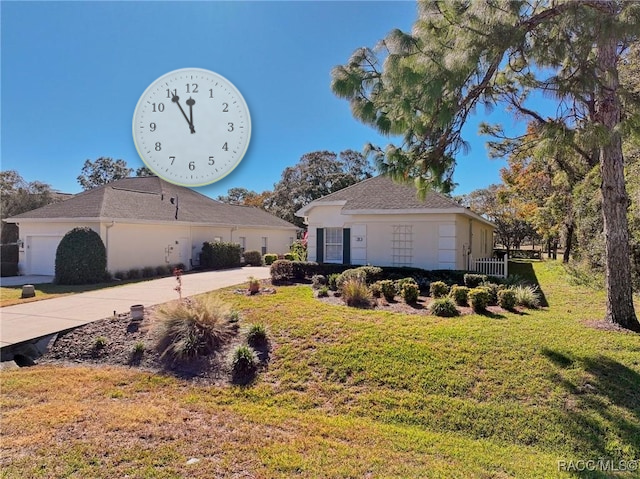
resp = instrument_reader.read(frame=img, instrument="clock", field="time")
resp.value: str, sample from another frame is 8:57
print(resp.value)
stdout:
11:55
